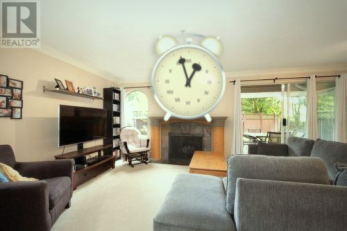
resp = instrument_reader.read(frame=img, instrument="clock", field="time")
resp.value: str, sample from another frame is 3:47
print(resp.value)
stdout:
12:57
